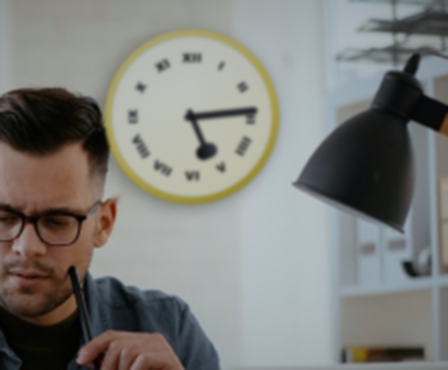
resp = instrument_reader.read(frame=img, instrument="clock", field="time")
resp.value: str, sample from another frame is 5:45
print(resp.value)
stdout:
5:14
